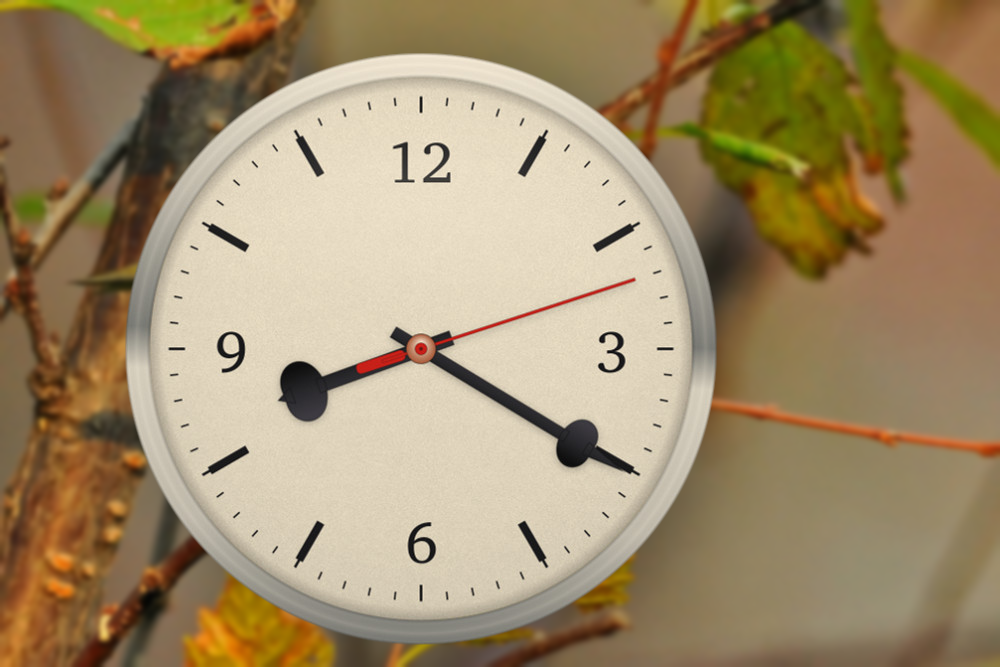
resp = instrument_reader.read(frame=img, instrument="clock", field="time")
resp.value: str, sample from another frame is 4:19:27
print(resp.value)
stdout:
8:20:12
